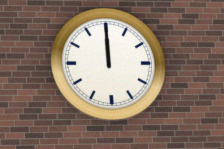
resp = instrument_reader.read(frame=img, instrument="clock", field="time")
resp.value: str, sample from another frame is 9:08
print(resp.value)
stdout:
12:00
